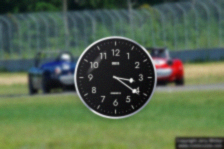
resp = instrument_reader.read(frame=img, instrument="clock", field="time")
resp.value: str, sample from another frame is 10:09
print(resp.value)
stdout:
3:21
